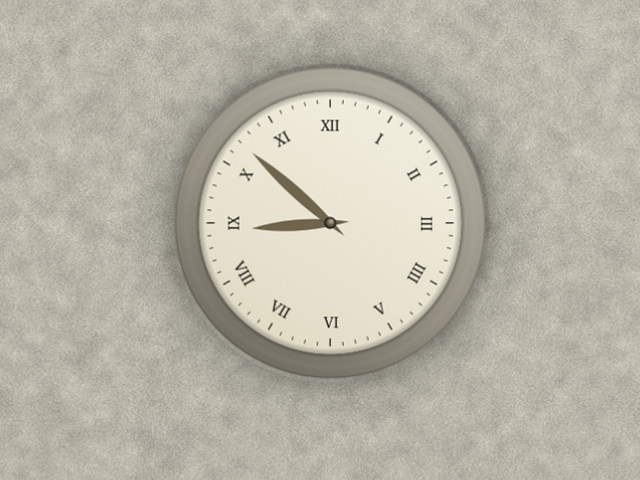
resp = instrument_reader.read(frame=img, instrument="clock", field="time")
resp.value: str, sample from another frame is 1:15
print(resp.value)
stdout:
8:52
